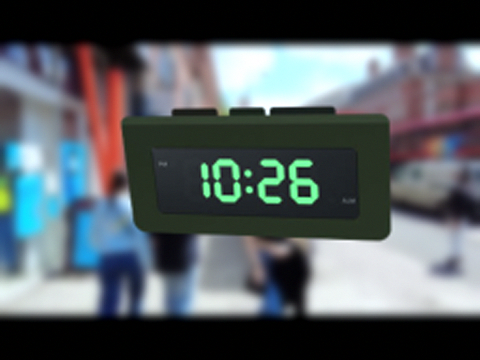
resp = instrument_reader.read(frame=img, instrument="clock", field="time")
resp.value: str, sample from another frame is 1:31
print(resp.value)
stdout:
10:26
